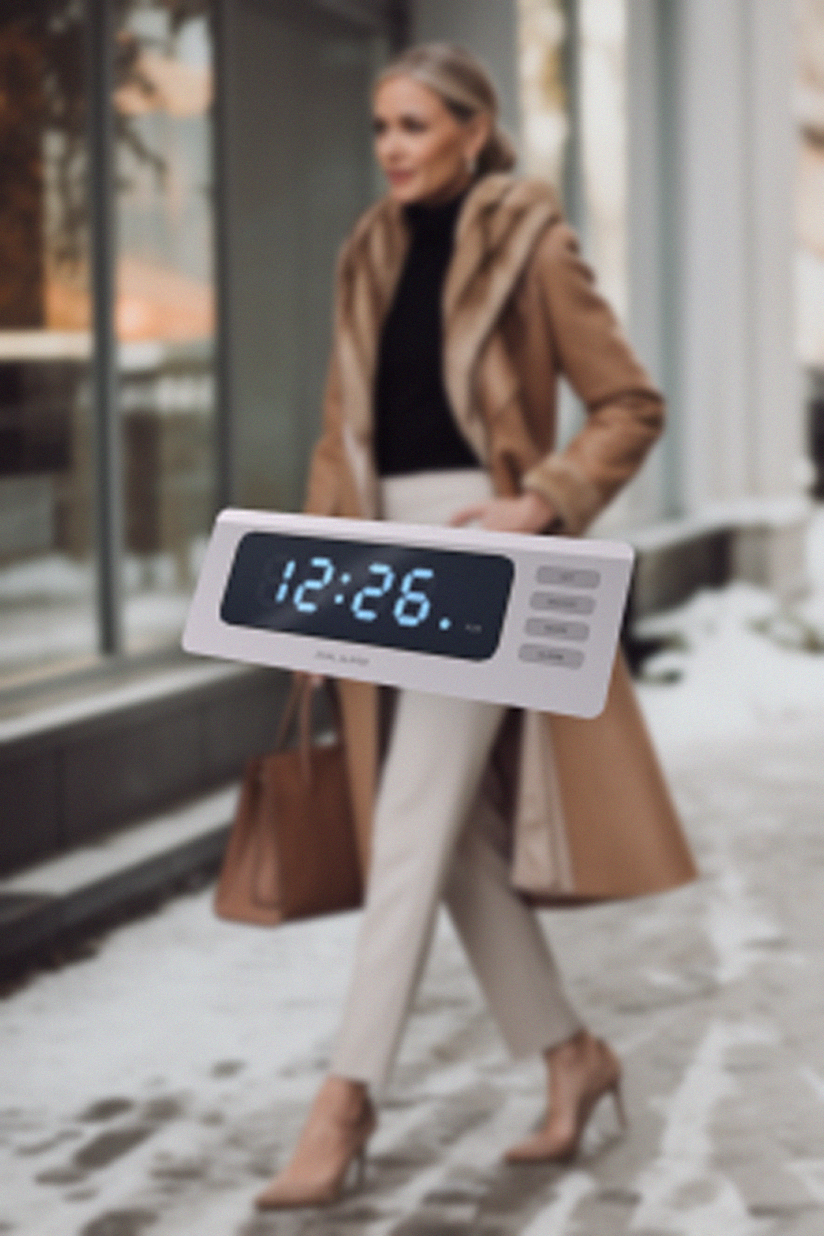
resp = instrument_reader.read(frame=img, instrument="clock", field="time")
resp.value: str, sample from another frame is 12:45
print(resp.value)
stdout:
12:26
